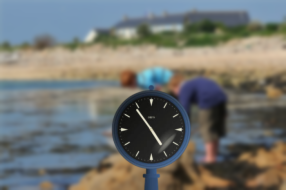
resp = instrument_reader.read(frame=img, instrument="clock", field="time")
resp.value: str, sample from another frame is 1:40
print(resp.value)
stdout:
4:54
